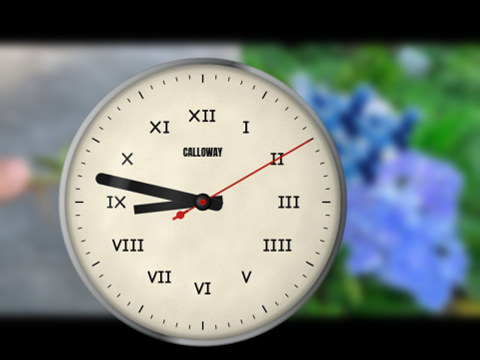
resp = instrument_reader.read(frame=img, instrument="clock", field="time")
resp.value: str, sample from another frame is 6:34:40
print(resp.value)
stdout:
8:47:10
